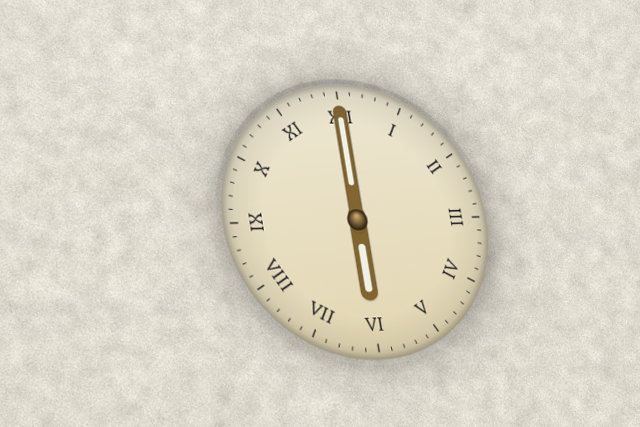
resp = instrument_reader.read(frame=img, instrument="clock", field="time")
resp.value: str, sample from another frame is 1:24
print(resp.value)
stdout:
6:00
